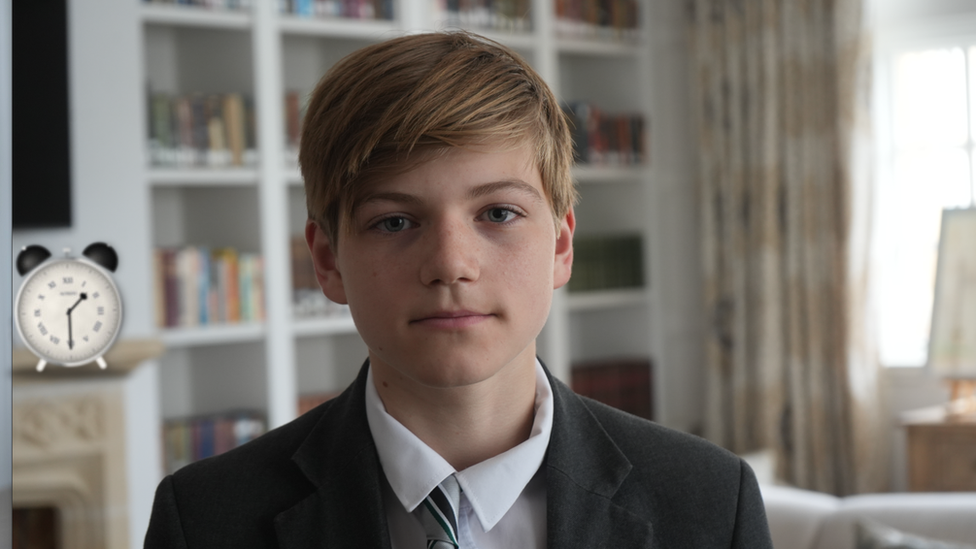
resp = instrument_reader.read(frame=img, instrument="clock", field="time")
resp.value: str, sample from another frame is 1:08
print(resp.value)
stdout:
1:30
